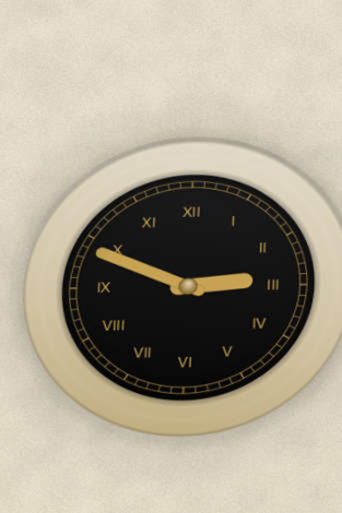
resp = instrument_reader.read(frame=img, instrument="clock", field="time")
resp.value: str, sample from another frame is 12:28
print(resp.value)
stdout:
2:49
